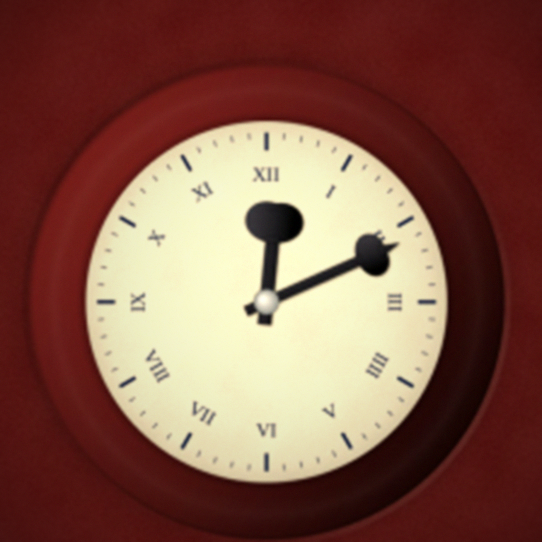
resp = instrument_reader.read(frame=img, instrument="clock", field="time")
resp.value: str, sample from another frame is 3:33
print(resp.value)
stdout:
12:11
